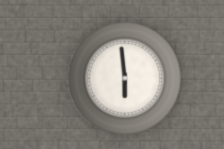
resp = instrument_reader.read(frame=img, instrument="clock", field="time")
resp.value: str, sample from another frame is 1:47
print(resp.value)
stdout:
5:59
